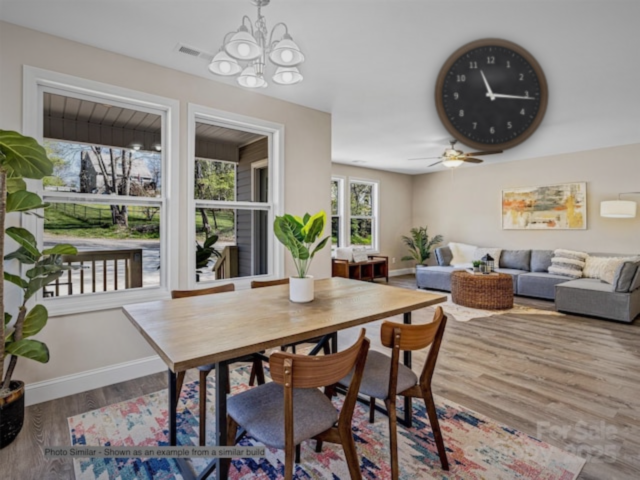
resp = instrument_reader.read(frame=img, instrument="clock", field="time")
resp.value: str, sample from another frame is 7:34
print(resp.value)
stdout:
11:16
